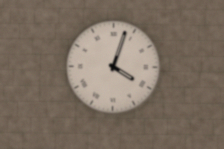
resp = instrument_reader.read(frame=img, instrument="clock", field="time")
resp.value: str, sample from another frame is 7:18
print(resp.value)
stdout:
4:03
